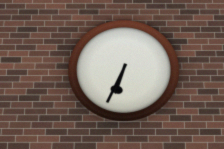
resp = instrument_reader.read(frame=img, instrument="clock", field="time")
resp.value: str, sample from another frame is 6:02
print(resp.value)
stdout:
6:34
